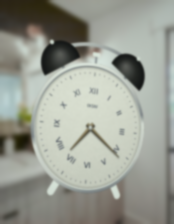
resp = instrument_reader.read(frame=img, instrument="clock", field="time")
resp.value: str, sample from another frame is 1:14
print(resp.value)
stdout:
7:21
